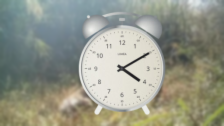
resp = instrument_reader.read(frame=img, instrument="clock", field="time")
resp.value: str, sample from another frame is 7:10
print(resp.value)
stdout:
4:10
